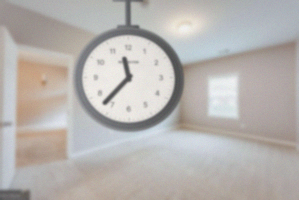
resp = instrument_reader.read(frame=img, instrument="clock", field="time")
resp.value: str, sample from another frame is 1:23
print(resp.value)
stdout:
11:37
